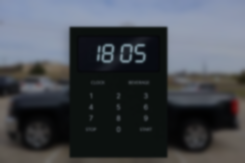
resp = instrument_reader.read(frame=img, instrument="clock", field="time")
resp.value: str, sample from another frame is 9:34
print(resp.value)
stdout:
18:05
